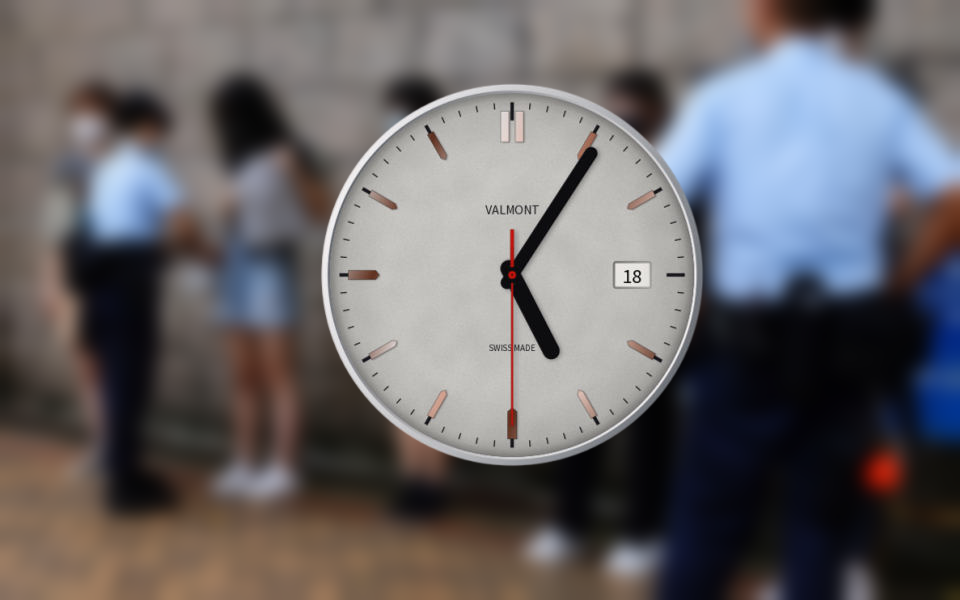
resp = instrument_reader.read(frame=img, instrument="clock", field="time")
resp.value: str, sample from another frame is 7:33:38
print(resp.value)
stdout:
5:05:30
